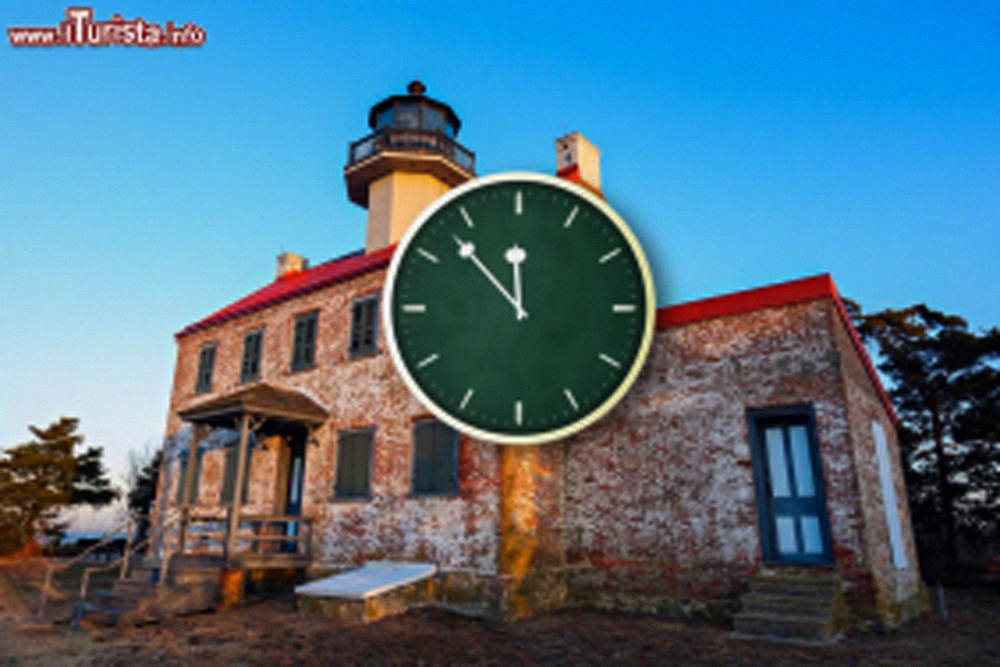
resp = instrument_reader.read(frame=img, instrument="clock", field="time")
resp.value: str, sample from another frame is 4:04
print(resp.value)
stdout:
11:53
